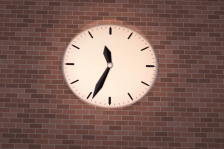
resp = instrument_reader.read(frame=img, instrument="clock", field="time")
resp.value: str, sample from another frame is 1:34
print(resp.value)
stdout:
11:34
